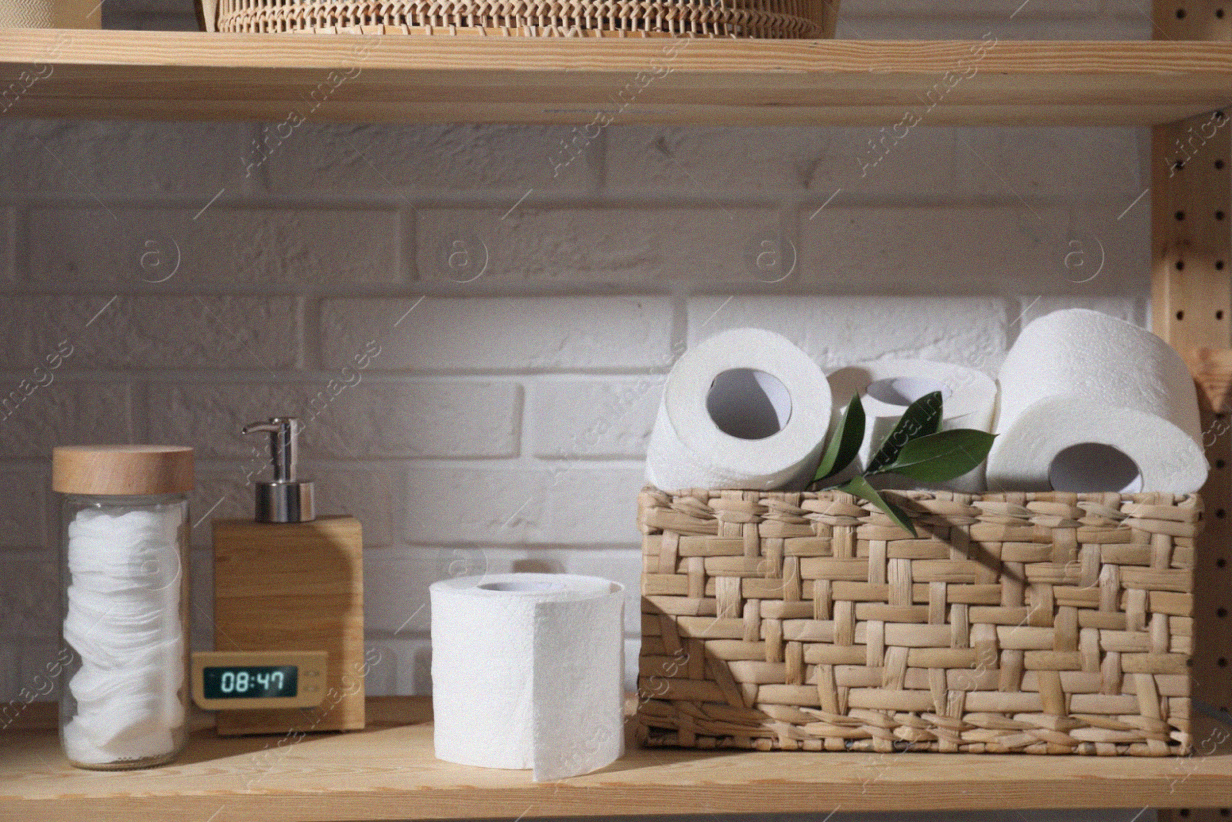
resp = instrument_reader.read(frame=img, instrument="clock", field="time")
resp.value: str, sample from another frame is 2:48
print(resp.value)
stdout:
8:47
